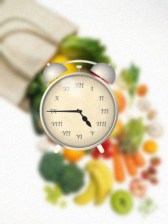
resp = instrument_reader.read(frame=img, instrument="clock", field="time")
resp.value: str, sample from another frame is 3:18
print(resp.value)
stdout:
4:45
